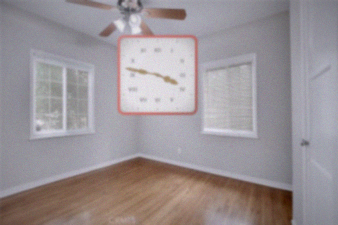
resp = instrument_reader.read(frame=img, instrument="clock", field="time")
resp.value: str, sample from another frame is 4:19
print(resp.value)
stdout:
3:47
